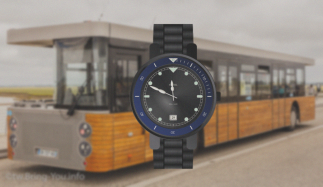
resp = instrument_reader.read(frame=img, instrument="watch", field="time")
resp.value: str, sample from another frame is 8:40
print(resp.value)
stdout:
11:49
